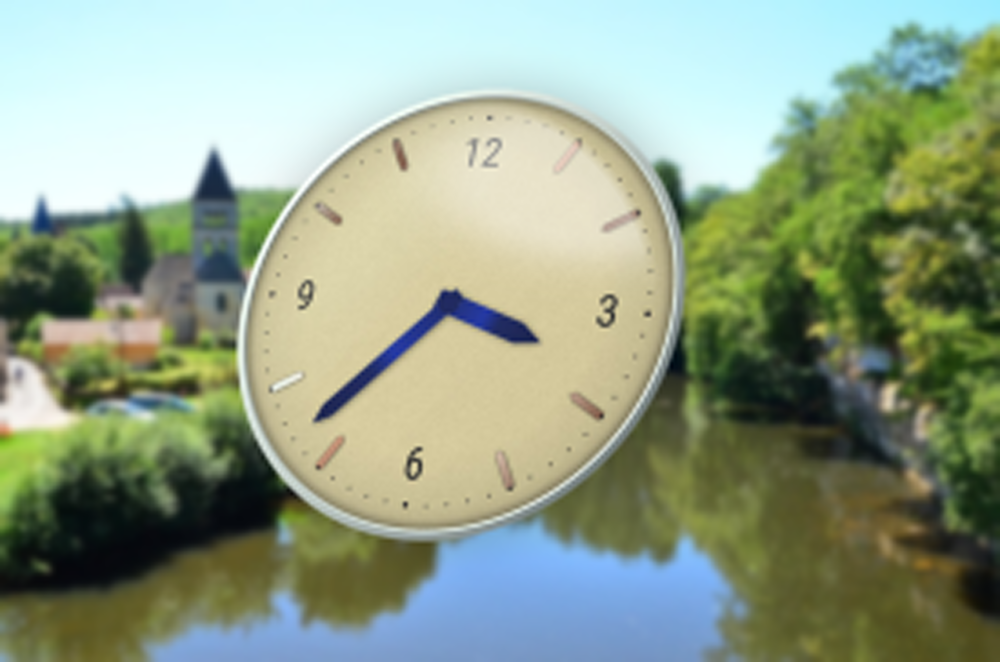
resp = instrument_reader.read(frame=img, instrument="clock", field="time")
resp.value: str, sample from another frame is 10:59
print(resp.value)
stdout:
3:37
